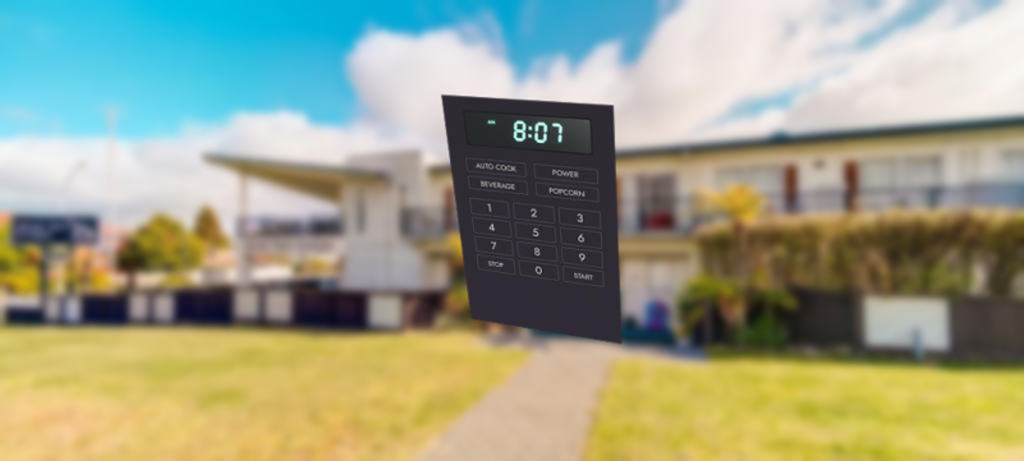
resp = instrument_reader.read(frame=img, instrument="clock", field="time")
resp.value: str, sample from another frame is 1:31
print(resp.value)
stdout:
8:07
